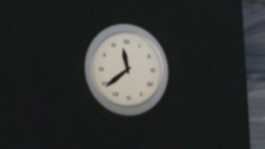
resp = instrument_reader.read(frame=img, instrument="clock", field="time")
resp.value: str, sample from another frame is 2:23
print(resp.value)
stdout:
11:39
